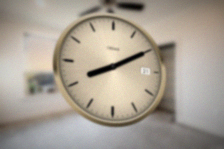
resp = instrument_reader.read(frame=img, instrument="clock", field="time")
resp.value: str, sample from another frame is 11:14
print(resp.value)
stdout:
8:10
